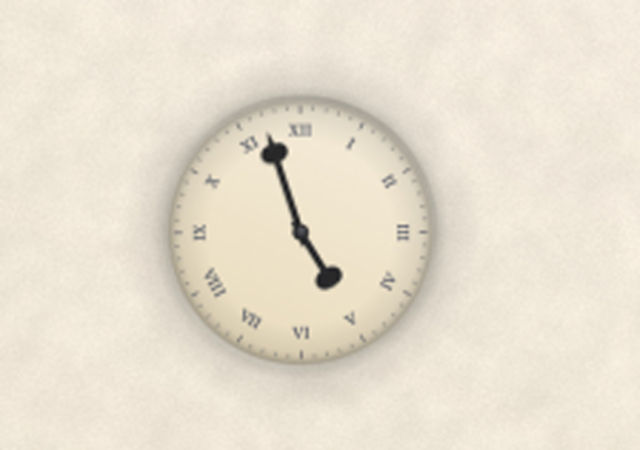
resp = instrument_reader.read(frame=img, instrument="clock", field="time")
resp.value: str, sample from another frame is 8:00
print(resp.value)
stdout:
4:57
